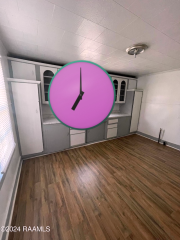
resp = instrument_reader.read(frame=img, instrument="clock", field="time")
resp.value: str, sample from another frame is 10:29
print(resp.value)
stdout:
7:00
